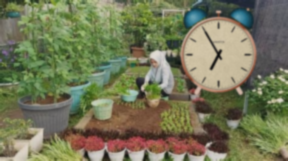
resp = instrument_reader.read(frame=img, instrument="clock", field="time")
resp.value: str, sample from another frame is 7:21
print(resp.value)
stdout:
6:55
